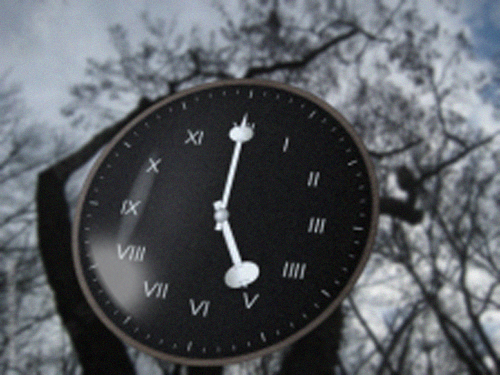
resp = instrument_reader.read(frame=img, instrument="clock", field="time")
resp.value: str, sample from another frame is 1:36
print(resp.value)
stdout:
5:00
